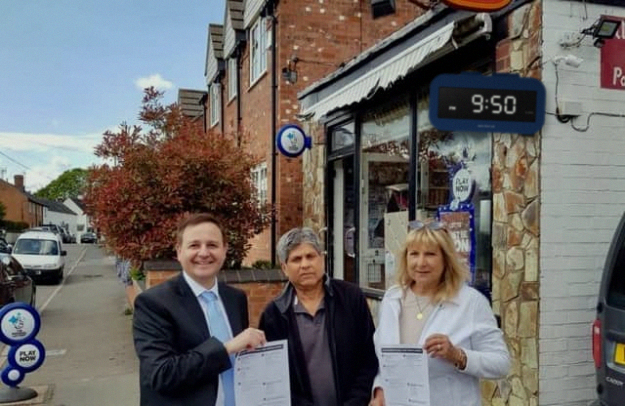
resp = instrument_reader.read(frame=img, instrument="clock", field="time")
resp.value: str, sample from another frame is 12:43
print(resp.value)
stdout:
9:50
